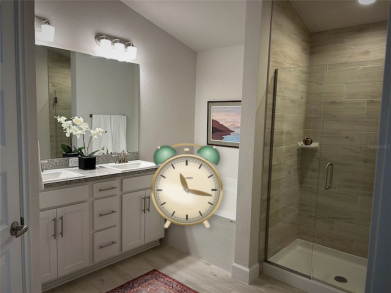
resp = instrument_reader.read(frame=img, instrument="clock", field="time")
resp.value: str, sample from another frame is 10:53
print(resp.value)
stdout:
11:17
